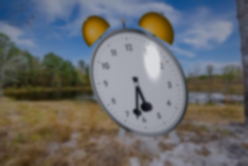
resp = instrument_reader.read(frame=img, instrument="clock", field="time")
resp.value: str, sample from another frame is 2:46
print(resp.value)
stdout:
5:32
